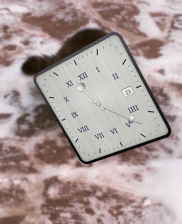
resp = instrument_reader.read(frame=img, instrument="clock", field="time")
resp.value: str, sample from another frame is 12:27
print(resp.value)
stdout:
11:23
